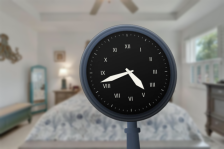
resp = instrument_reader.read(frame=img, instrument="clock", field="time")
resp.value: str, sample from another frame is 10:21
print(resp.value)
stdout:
4:42
